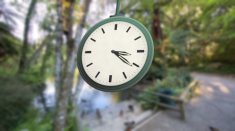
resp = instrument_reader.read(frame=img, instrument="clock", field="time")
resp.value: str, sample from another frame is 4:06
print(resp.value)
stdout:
3:21
